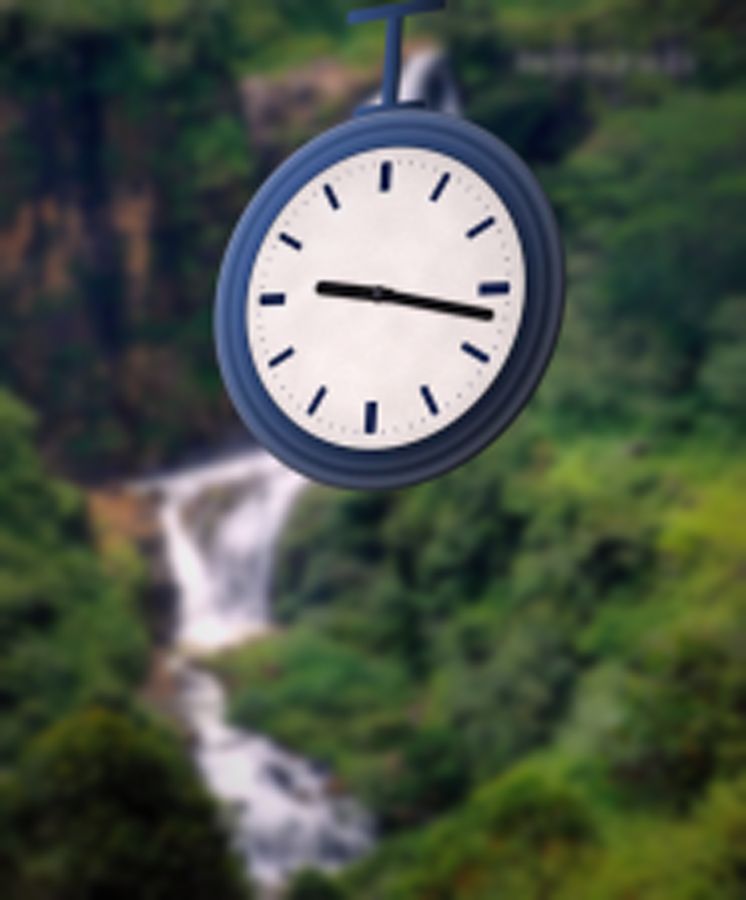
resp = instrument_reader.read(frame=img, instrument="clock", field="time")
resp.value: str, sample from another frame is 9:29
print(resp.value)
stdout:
9:17
